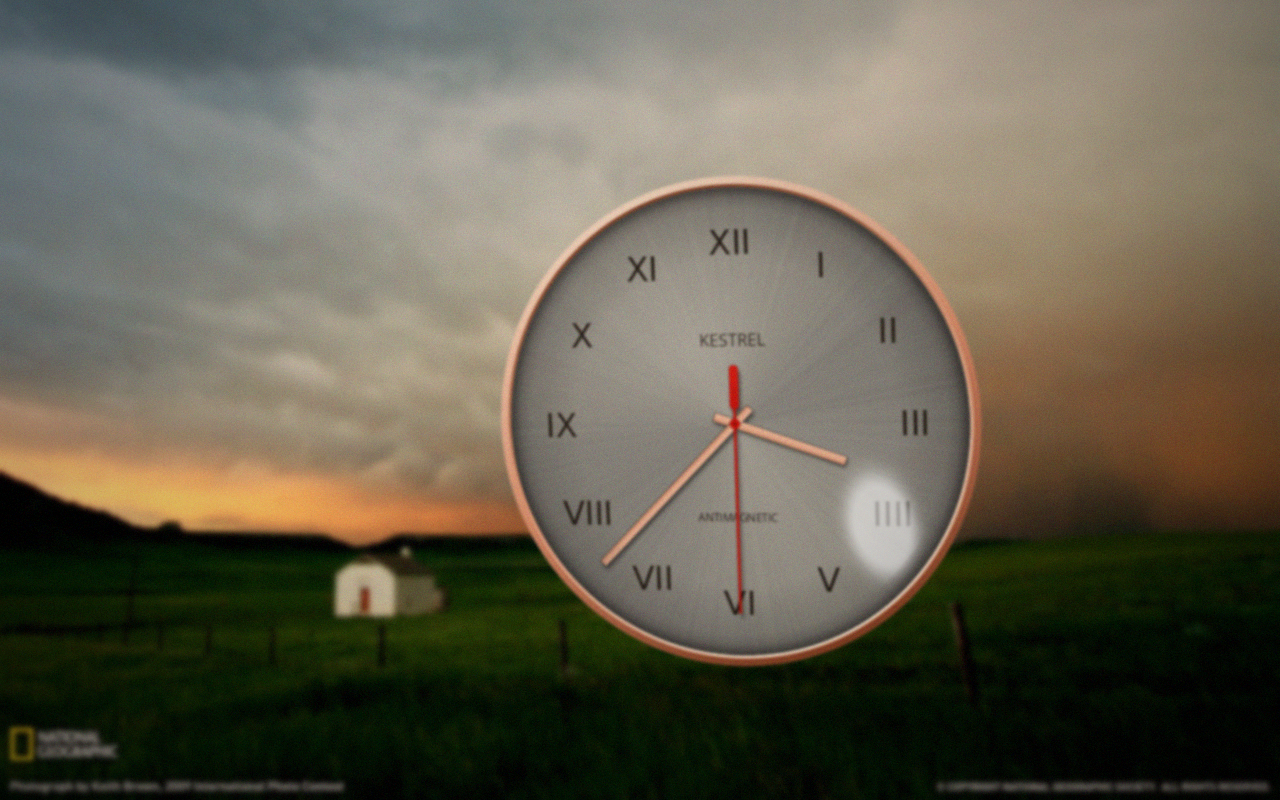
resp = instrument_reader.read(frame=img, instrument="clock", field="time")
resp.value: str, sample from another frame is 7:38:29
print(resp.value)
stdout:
3:37:30
